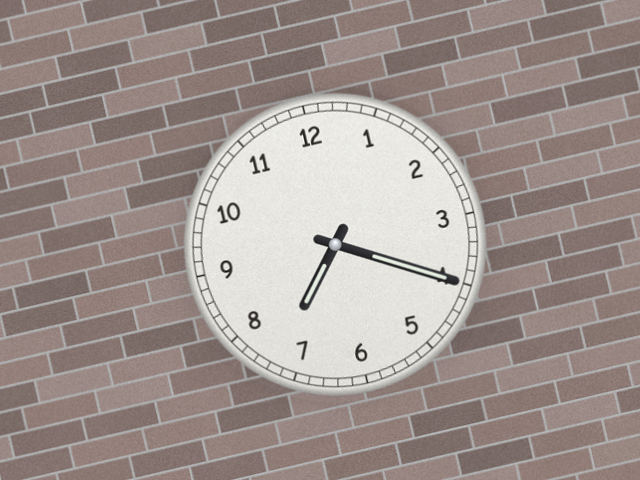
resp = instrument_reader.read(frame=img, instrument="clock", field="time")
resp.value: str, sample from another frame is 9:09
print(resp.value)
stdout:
7:20
